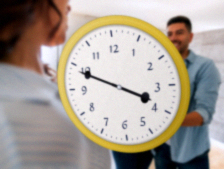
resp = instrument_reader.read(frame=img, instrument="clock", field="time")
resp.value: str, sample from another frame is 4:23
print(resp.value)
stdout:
3:49
